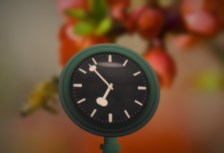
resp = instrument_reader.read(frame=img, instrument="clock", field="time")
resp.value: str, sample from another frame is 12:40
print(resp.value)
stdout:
6:53
